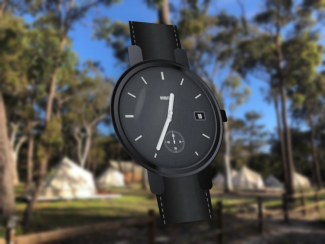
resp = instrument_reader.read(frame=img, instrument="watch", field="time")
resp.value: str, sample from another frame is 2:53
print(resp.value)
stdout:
12:35
